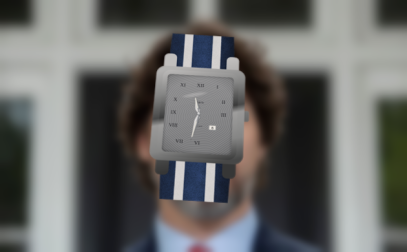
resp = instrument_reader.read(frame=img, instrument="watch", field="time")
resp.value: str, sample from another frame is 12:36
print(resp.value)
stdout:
11:32
